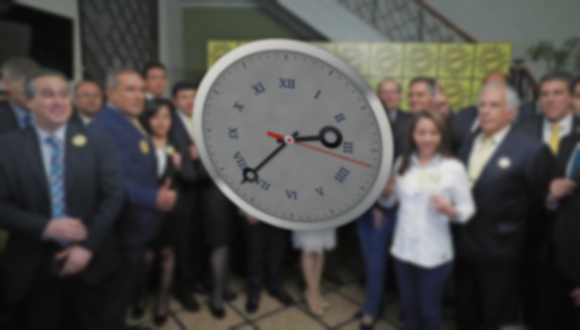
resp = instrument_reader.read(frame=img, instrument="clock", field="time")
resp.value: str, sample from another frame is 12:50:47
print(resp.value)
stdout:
2:37:17
